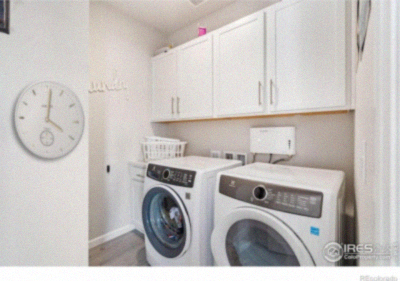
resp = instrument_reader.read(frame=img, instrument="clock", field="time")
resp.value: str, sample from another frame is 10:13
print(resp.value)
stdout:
4:01
